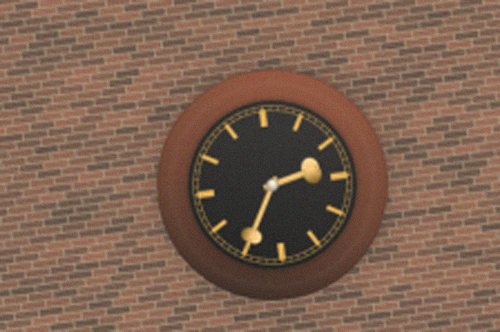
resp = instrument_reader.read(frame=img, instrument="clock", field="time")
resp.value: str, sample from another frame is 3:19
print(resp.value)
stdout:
2:35
